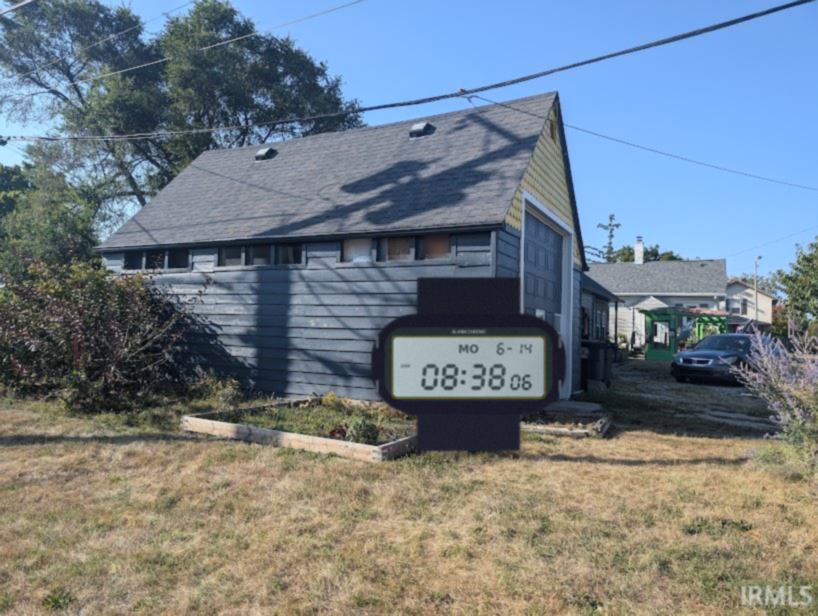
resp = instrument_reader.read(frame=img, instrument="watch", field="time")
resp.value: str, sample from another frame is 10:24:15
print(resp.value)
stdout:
8:38:06
